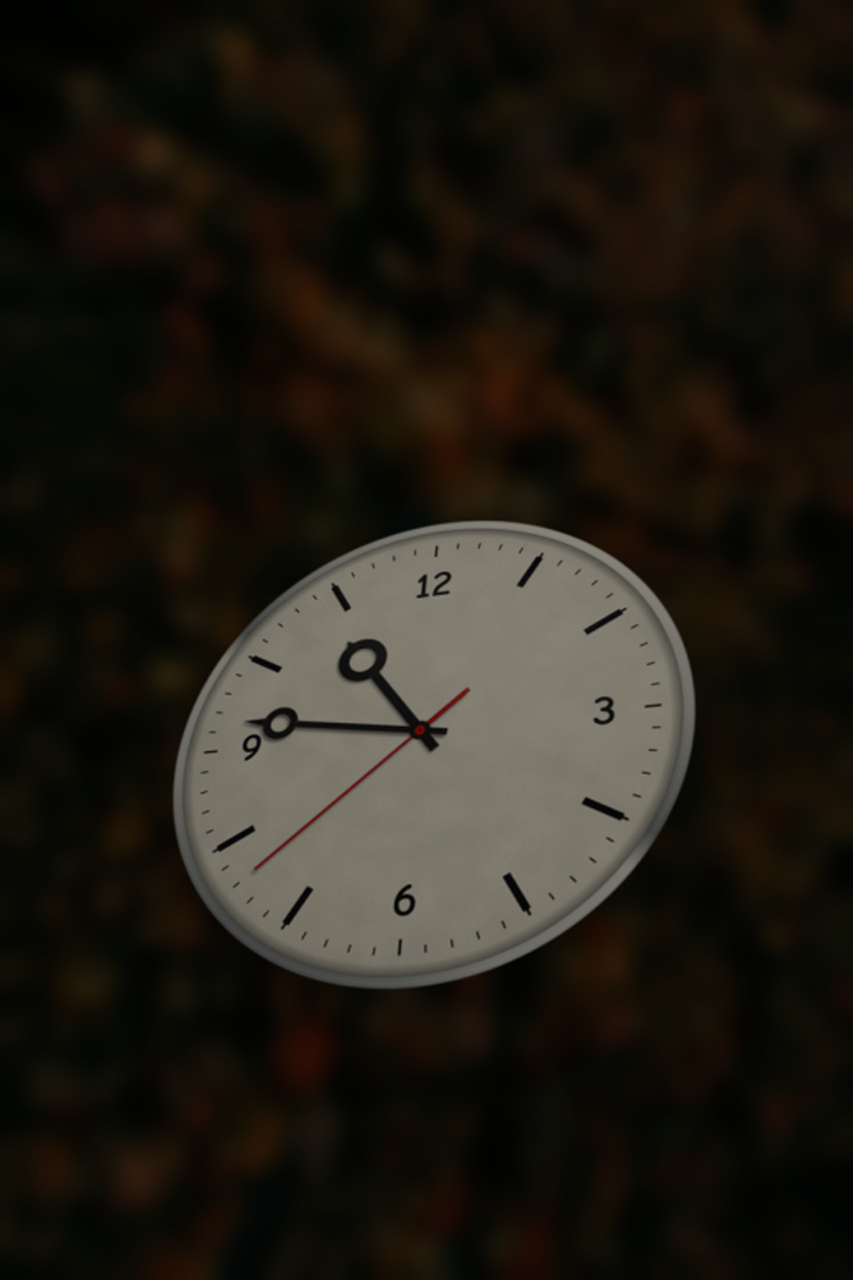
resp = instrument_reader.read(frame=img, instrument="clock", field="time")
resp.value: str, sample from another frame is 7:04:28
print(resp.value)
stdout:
10:46:38
